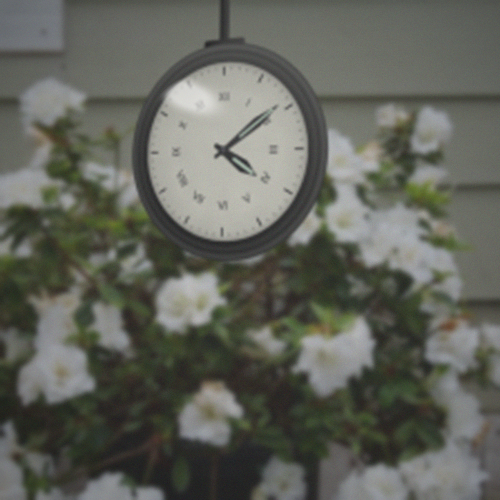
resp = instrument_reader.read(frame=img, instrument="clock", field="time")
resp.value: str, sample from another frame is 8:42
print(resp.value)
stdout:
4:09
